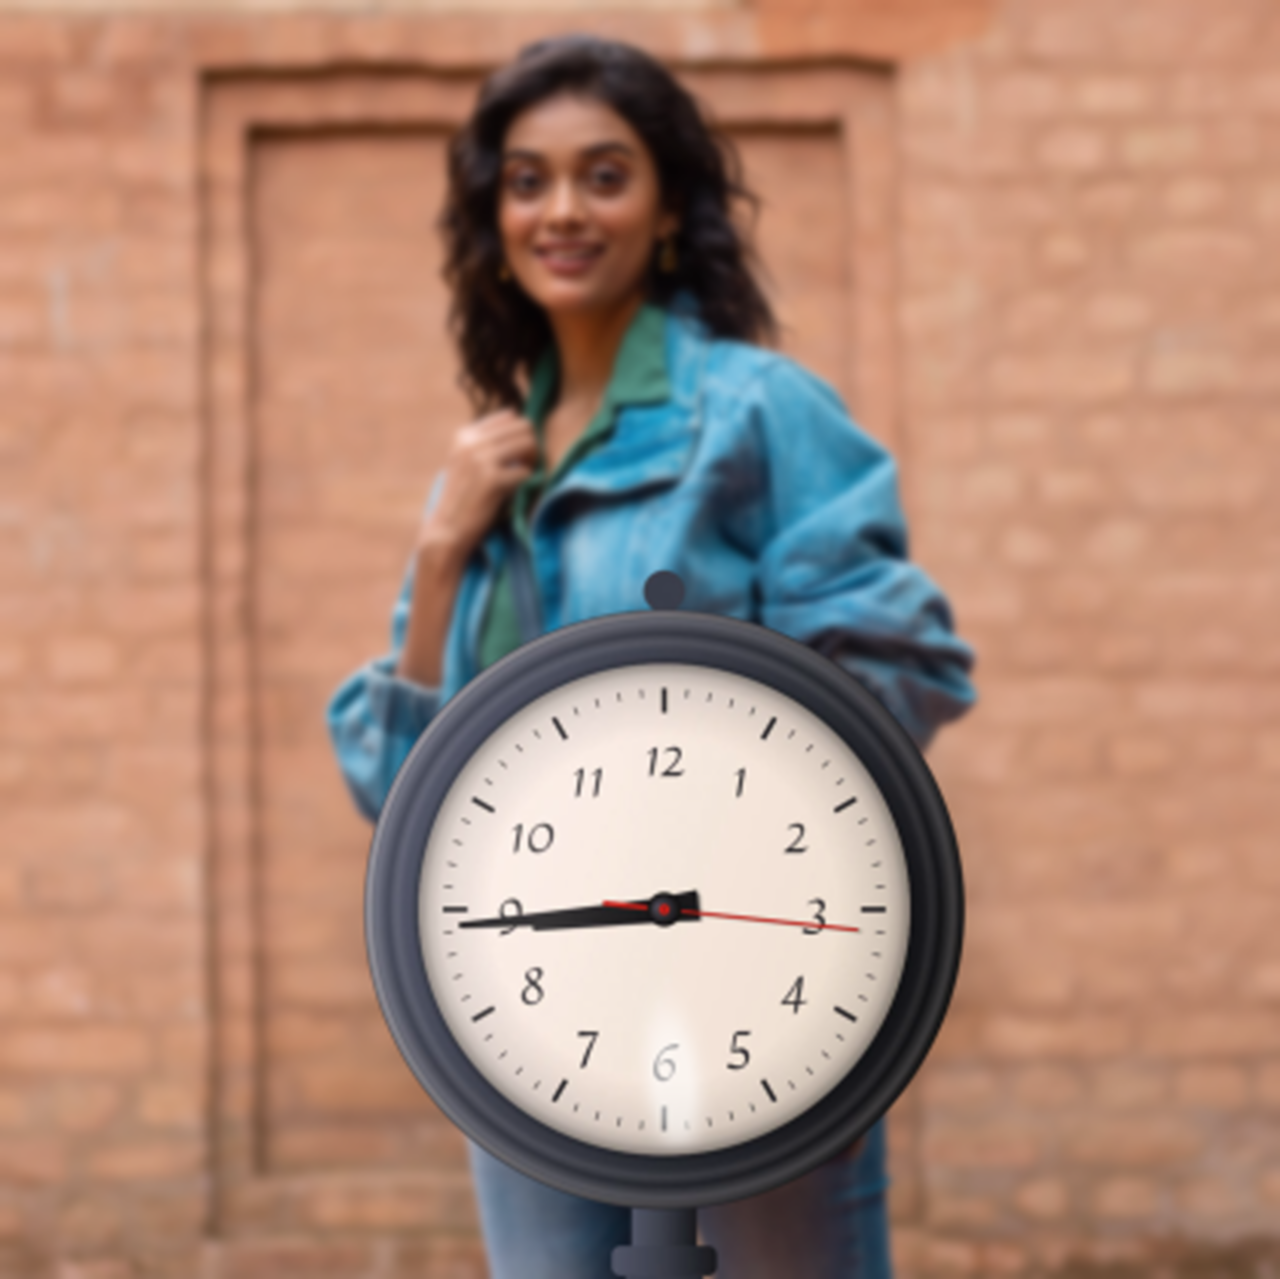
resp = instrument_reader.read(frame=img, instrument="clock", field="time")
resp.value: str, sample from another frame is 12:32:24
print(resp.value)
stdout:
8:44:16
